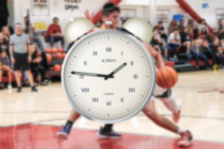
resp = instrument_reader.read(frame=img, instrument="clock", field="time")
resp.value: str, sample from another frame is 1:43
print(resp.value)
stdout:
1:46
